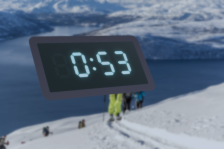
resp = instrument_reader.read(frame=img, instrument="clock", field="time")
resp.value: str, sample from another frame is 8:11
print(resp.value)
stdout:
0:53
